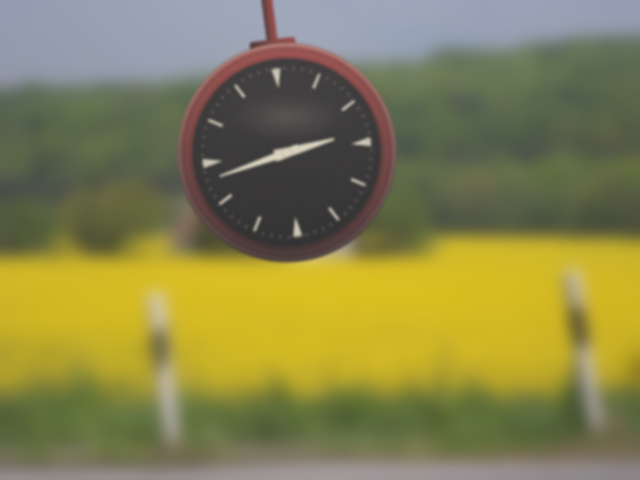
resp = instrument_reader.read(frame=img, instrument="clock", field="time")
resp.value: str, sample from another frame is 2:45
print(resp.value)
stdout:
2:43
